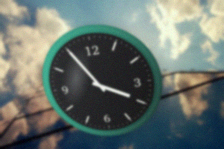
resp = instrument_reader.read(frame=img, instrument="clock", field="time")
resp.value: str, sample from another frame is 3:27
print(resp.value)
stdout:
3:55
